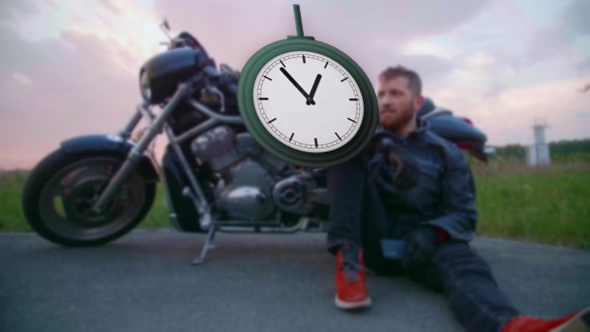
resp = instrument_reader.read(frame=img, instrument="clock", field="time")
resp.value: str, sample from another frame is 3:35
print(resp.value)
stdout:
12:54
